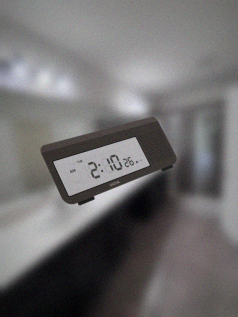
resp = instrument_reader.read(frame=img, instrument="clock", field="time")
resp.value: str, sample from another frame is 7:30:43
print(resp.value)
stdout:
2:10:26
